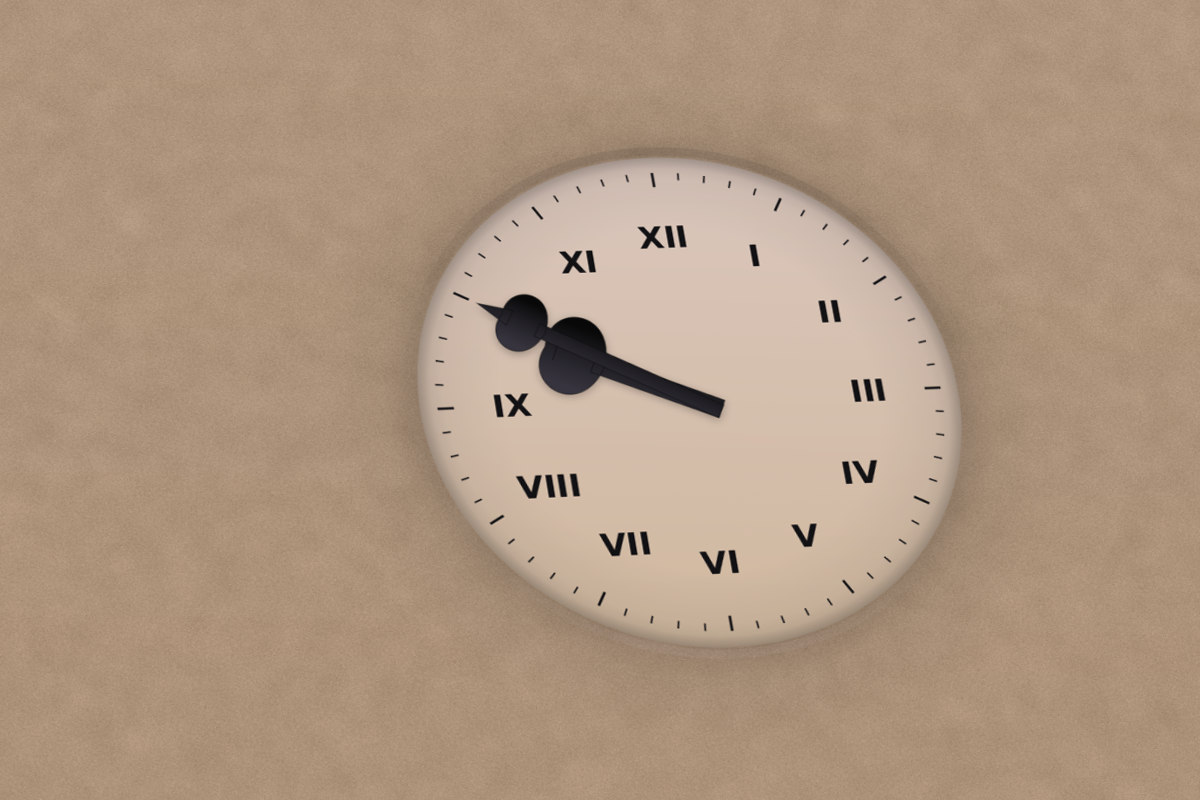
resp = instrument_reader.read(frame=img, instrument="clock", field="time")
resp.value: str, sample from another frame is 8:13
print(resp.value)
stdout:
9:50
